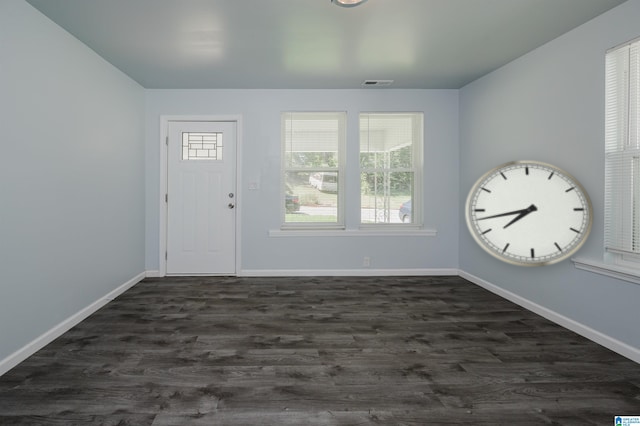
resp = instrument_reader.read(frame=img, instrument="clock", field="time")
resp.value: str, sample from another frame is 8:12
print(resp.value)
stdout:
7:43
